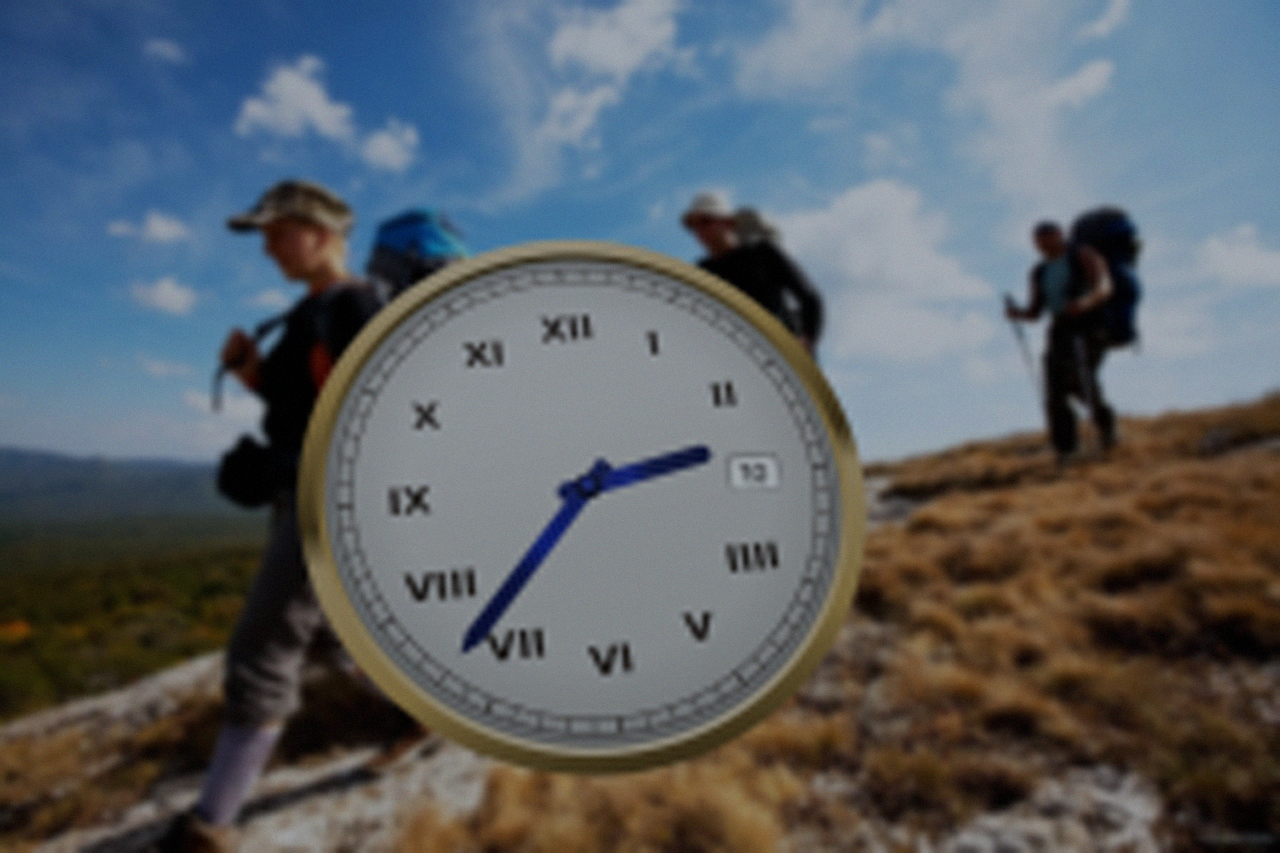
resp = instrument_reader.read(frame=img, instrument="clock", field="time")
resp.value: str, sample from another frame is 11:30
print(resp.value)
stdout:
2:37
